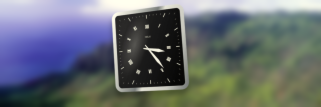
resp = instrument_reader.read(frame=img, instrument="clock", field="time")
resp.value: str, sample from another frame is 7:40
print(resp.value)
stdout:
3:24
